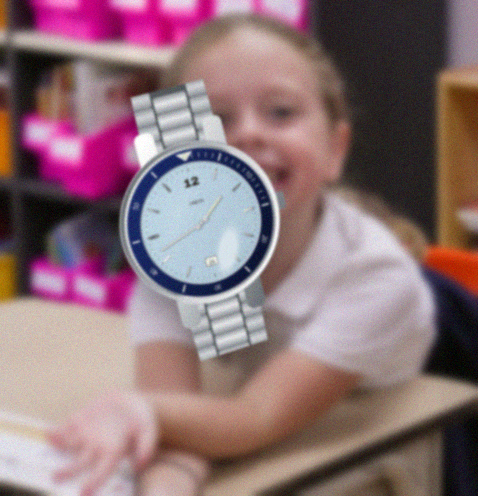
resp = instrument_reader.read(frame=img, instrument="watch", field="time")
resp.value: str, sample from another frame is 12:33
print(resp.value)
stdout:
1:42
